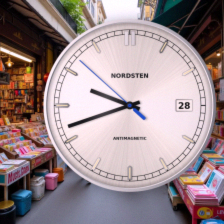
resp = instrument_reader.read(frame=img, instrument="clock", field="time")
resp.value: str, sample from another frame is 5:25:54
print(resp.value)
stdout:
9:41:52
